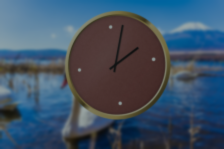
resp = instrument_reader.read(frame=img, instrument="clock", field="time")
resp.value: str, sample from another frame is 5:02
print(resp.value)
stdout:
2:03
